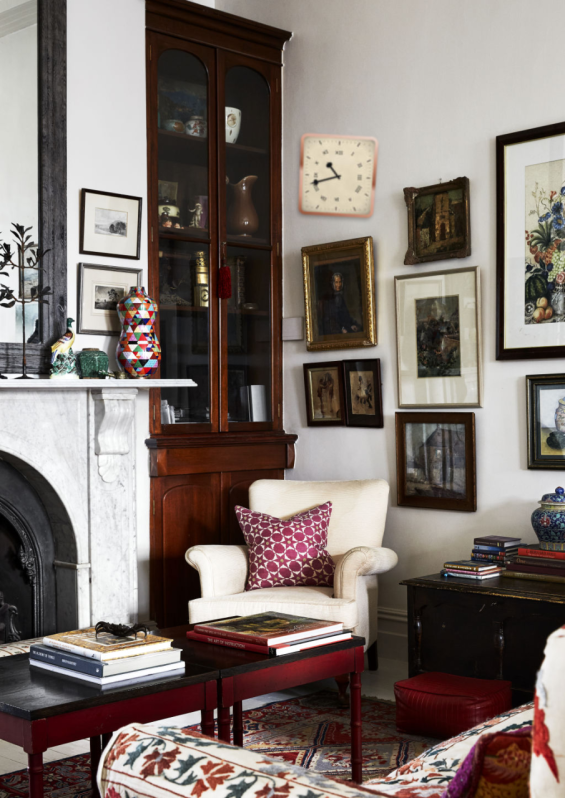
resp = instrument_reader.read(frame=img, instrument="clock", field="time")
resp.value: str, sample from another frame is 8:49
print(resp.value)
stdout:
10:42
